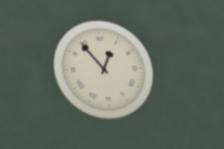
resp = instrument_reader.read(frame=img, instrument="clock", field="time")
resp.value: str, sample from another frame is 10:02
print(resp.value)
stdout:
12:54
